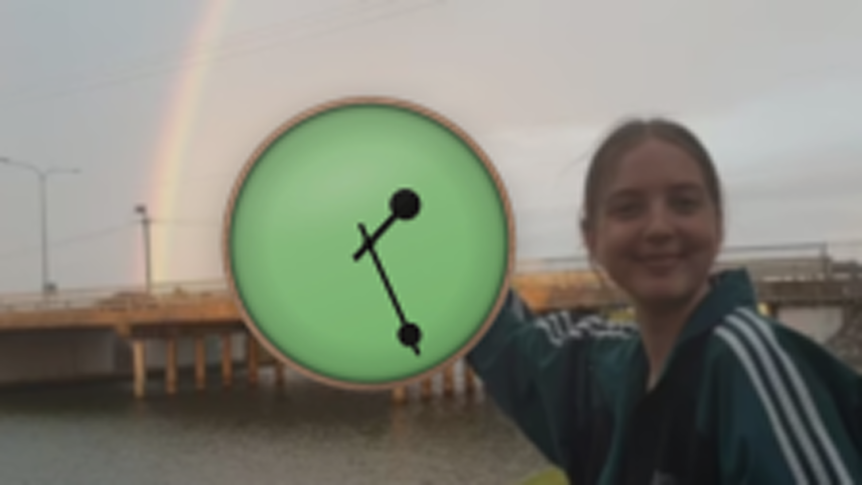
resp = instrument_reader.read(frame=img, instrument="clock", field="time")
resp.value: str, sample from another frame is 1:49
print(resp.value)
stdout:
1:26
